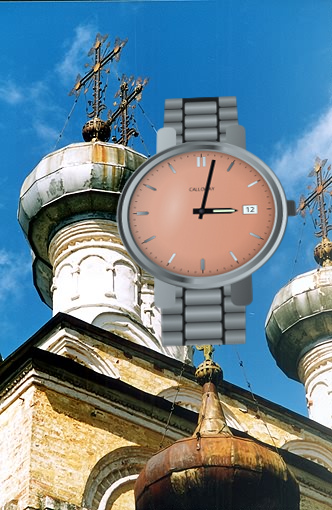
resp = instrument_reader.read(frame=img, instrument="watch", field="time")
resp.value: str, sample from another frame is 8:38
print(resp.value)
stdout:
3:02
